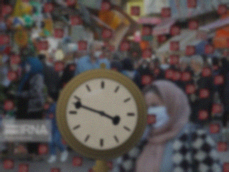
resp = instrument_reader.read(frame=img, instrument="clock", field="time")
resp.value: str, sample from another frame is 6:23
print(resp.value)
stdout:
3:48
